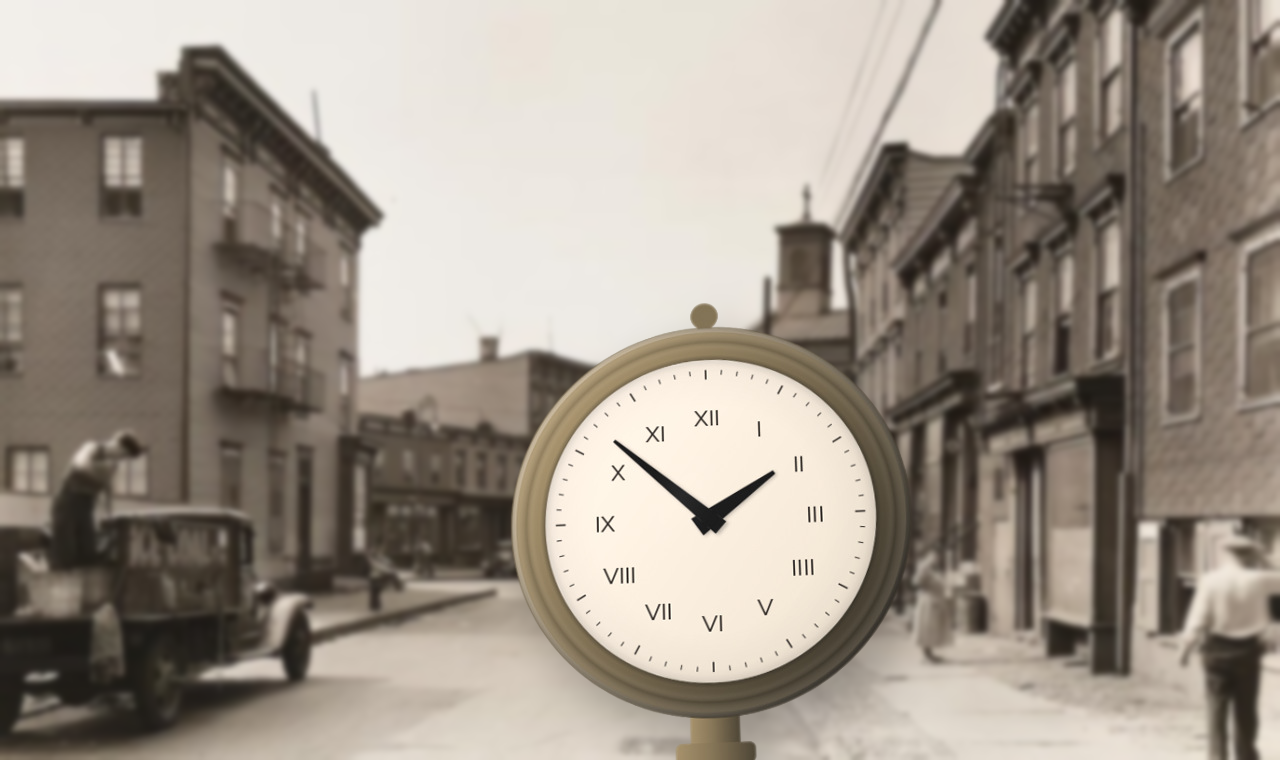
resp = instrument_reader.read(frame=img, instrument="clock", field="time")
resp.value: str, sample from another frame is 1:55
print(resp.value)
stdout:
1:52
